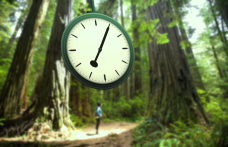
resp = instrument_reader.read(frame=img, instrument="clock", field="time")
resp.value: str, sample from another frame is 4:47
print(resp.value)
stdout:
7:05
